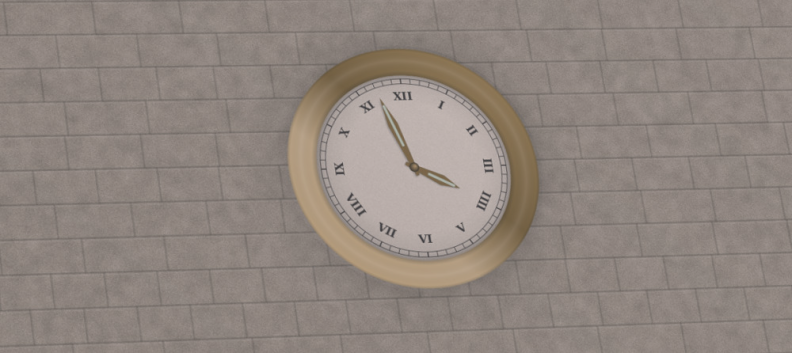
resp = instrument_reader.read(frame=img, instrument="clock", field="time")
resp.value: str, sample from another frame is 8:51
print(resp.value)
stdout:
3:57
